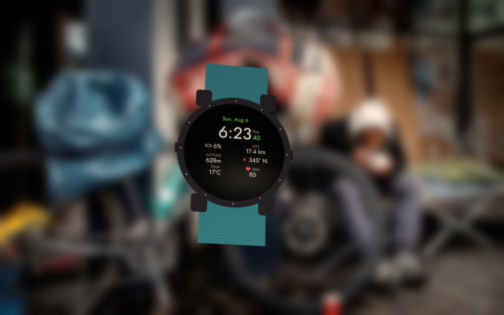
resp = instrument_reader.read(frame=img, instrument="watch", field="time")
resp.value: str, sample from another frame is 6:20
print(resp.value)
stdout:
6:23
